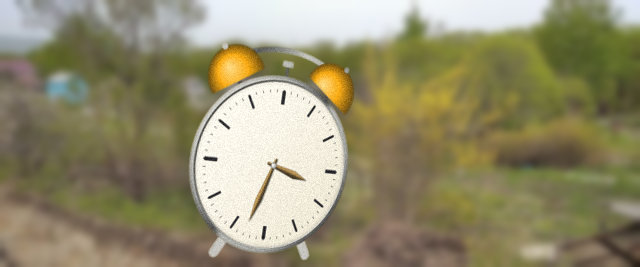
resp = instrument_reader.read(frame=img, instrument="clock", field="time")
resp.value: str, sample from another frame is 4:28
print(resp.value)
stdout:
3:33
